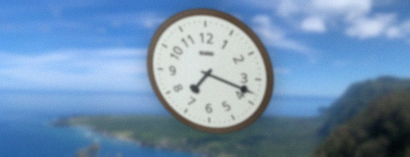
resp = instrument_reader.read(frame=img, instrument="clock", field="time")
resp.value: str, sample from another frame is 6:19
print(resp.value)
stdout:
7:18
